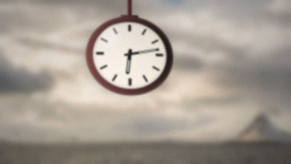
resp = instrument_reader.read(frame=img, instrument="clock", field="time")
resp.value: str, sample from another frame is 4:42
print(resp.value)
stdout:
6:13
